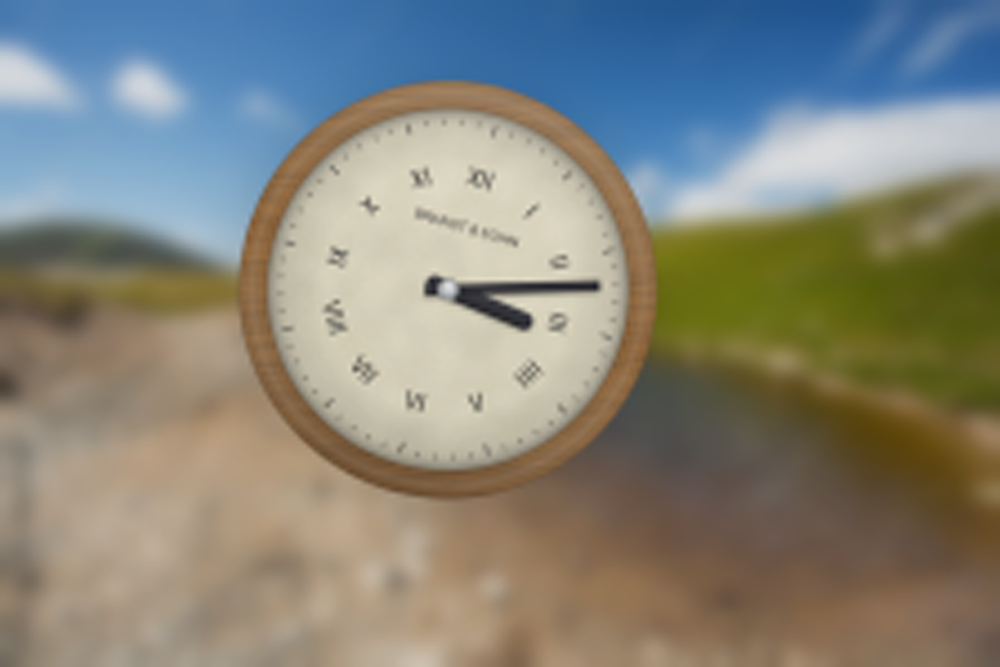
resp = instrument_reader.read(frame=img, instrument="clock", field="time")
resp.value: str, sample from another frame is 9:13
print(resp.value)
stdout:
3:12
